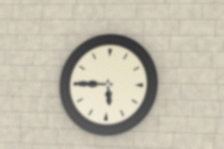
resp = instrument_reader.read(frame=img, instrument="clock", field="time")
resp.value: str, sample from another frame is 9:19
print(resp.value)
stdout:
5:45
